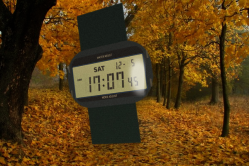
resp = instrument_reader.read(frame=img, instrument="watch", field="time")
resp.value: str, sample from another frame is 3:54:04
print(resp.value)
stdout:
17:07:45
